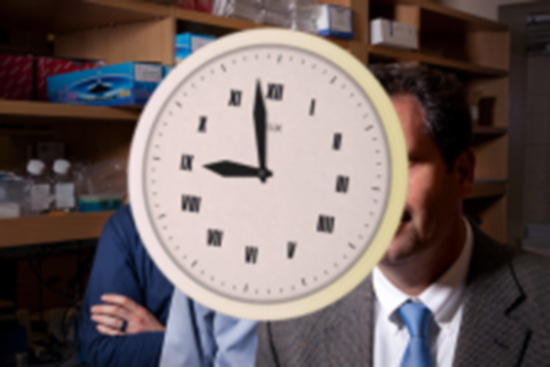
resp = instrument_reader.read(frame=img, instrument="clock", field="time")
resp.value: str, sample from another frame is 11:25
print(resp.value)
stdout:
8:58
